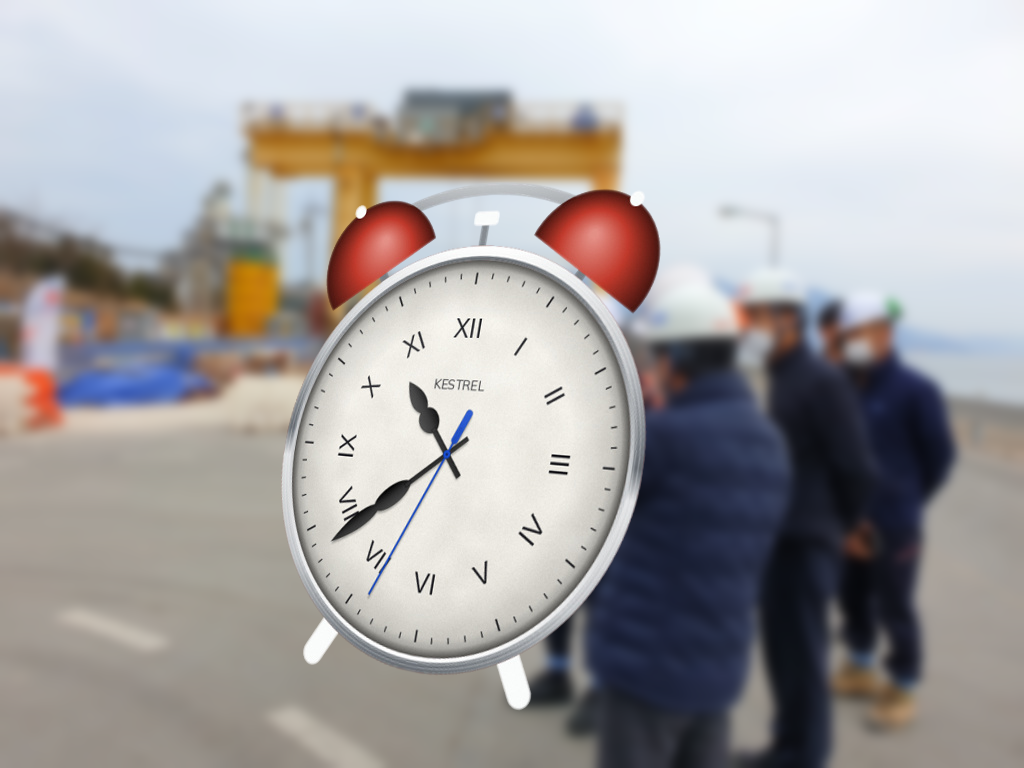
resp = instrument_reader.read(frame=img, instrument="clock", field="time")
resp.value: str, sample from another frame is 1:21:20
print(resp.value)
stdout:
10:38:34
